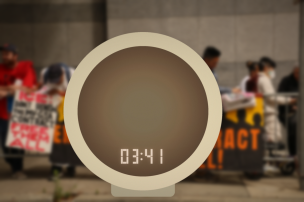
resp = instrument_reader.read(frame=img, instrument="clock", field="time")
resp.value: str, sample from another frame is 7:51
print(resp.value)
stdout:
3:41
